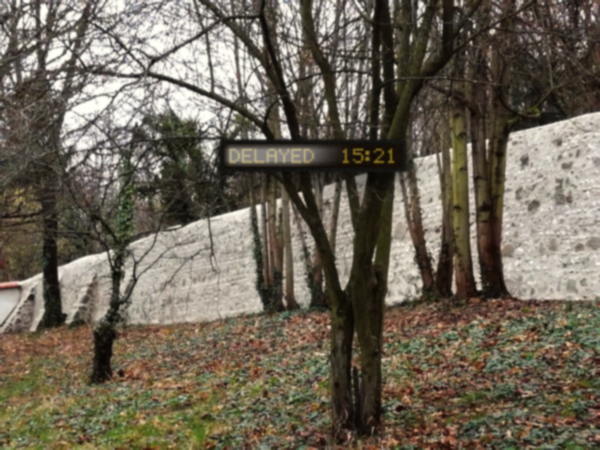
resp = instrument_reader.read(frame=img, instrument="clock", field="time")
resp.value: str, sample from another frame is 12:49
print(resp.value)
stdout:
15:21
